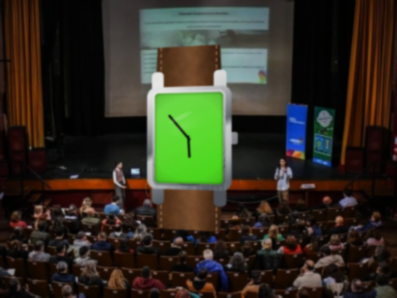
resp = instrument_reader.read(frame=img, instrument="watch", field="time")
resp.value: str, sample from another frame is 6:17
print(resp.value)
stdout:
5:53
